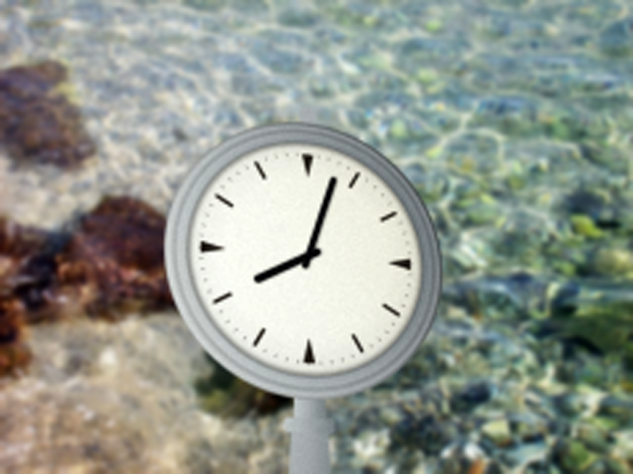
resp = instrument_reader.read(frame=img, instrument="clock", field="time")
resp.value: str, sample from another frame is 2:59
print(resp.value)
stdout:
8:03
